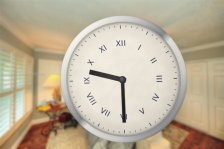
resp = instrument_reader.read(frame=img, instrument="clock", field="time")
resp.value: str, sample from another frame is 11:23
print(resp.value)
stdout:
9:30
